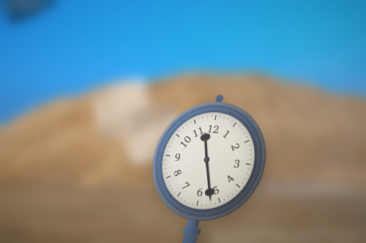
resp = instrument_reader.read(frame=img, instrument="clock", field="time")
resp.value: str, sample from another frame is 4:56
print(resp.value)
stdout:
11:27
